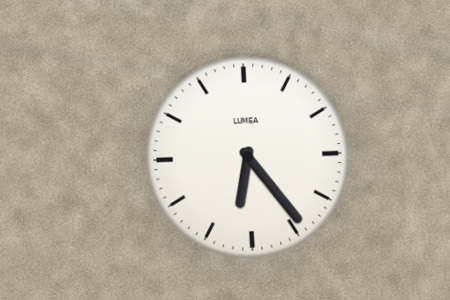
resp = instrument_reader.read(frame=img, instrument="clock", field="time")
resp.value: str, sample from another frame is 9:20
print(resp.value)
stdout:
6:24
